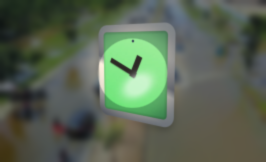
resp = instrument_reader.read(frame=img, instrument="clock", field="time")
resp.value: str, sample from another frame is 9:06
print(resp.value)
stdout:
12:49
